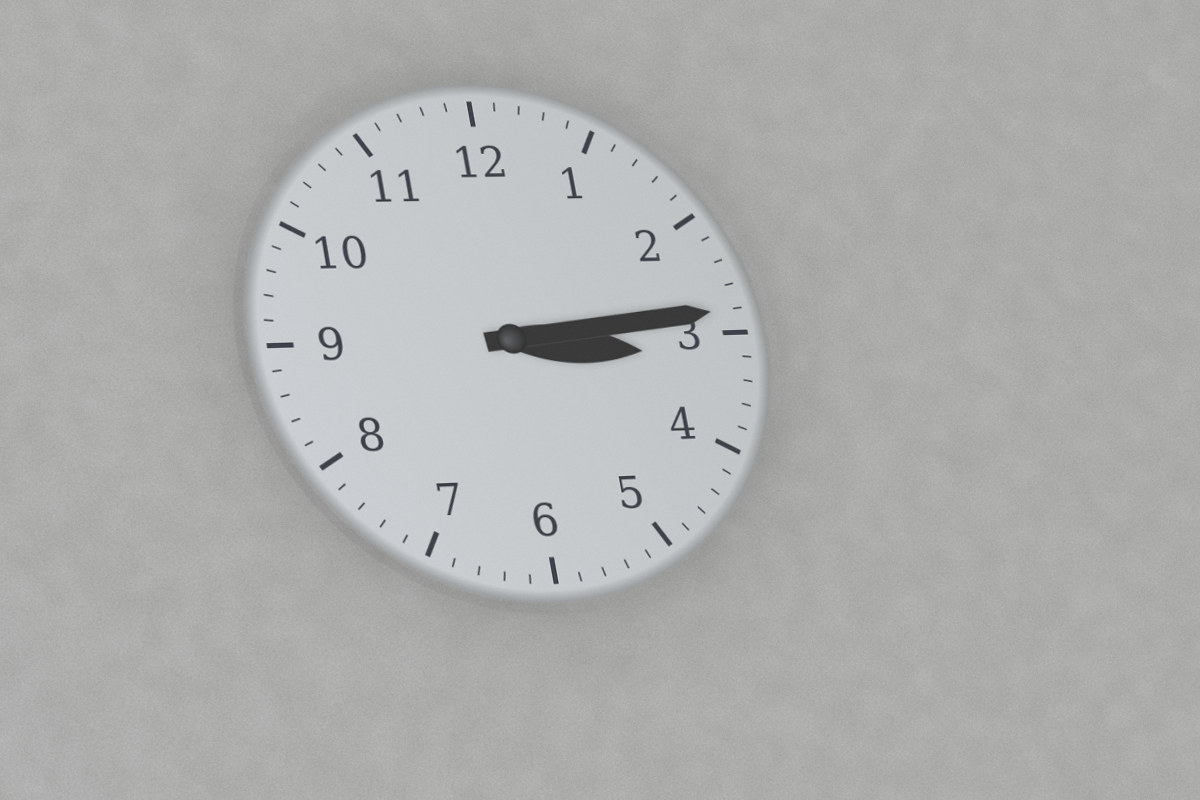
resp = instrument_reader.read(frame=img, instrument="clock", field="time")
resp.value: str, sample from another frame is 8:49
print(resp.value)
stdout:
3:14
